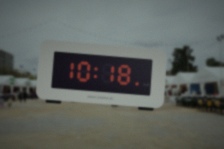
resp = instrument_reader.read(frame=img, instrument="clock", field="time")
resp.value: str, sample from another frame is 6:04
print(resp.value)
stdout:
10:18
